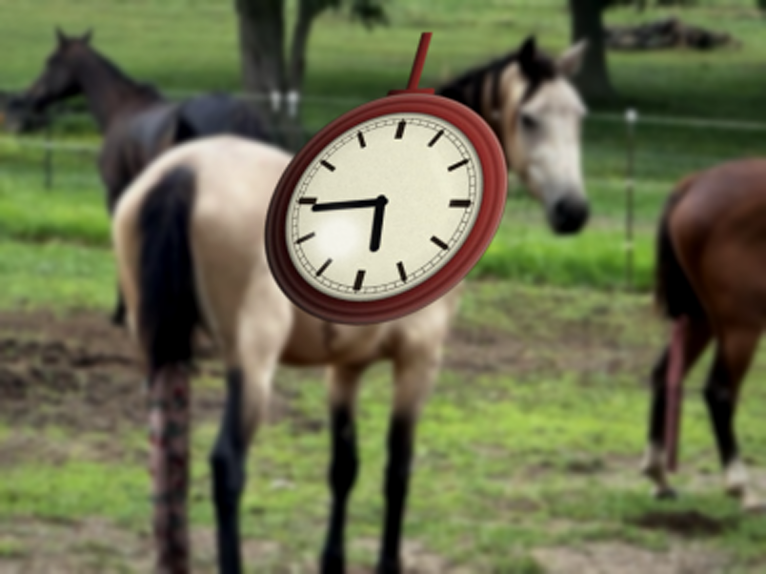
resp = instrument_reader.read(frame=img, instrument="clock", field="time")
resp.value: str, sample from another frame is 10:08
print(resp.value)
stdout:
5:44
